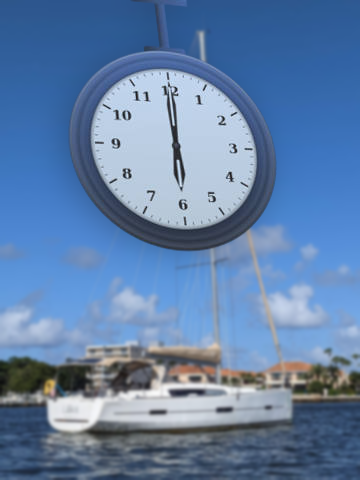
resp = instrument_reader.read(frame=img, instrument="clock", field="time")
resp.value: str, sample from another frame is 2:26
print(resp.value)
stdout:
6:00
